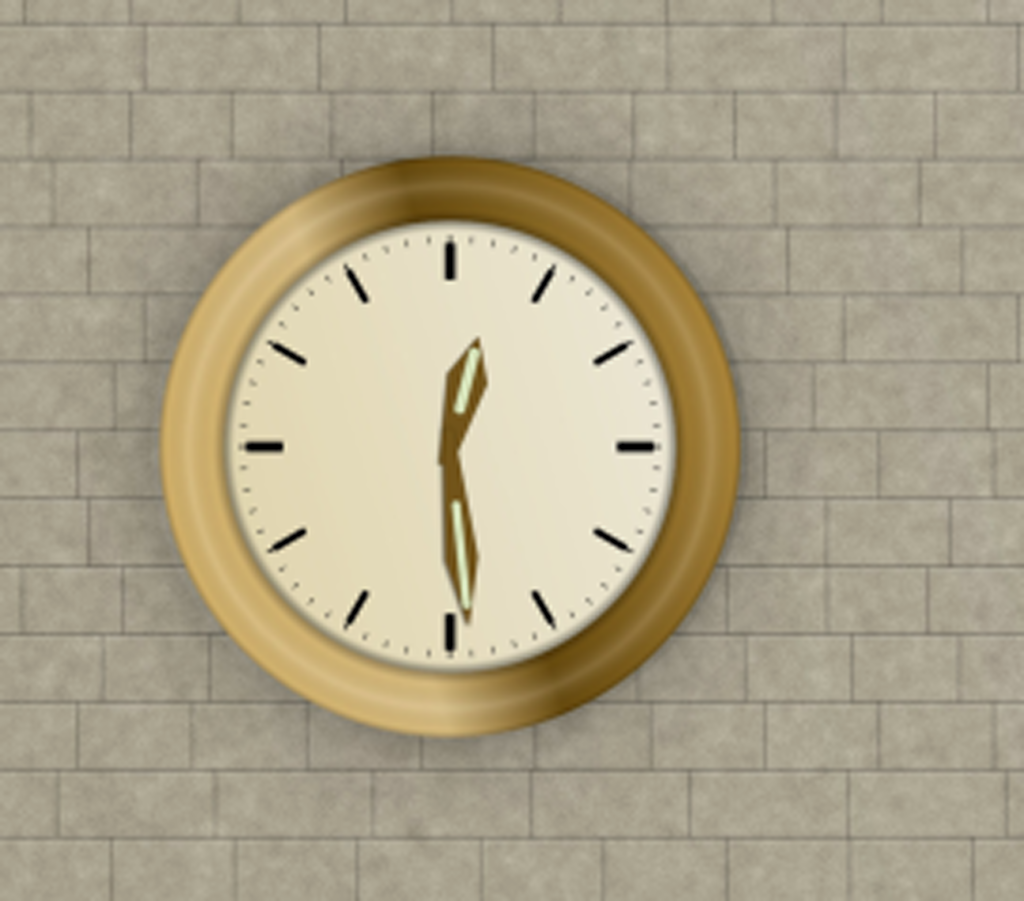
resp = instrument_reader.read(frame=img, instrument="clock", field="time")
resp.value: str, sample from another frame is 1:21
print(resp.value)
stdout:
12:29
